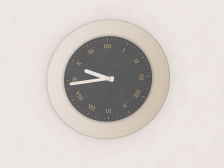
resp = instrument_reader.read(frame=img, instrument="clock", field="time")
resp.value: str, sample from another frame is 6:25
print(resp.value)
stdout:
9:44
